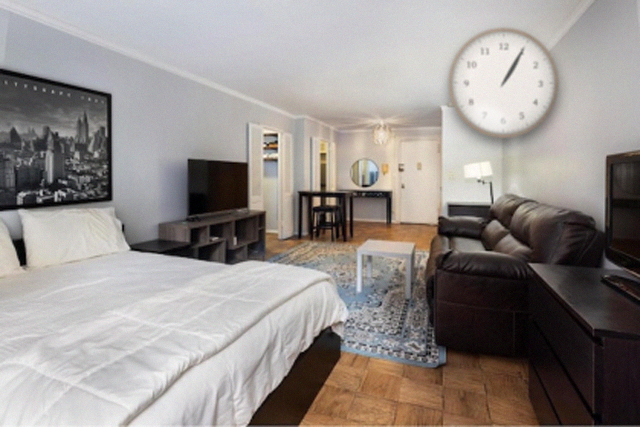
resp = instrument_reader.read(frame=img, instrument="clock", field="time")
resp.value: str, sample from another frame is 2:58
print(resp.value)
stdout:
1:05
